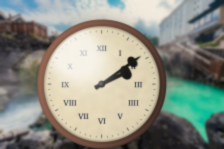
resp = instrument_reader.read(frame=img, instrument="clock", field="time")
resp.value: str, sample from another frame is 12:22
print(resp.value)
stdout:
2:09
